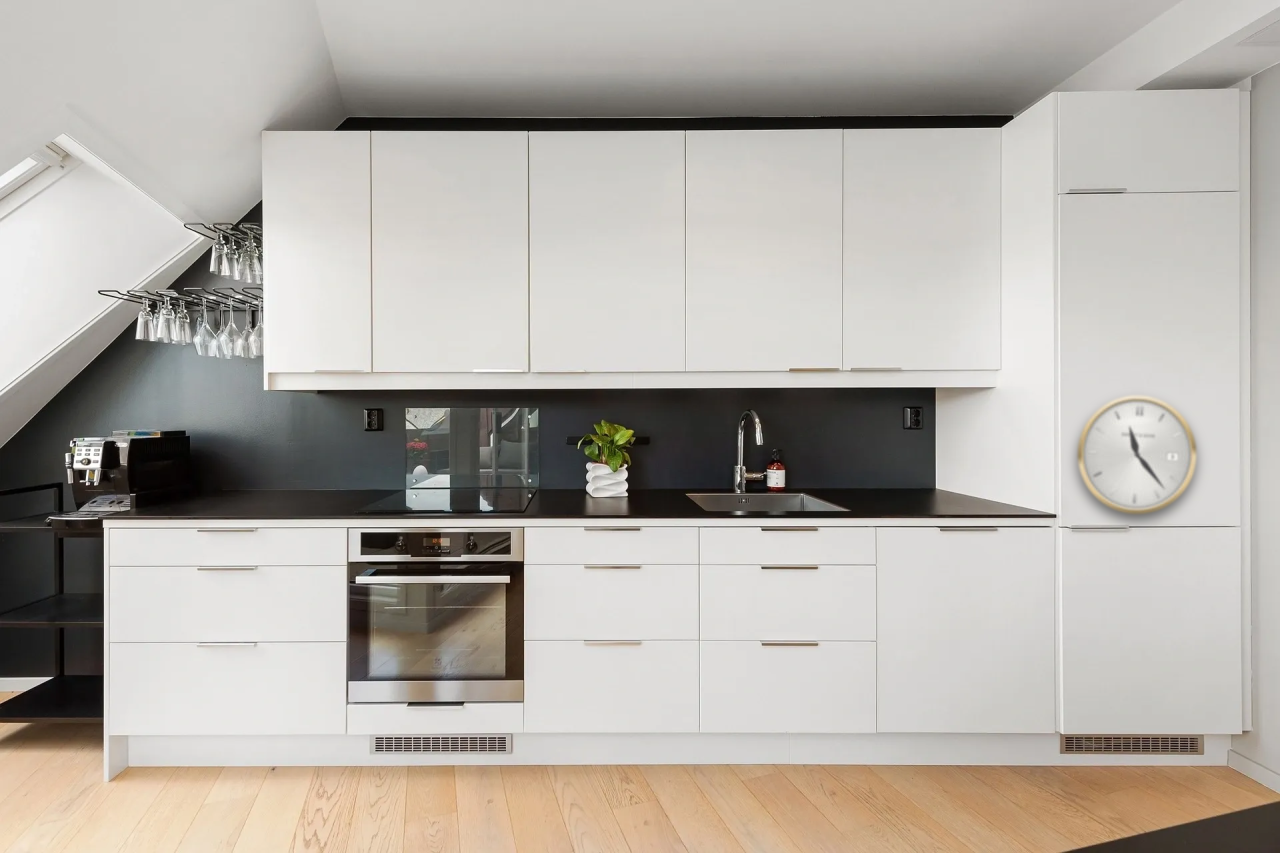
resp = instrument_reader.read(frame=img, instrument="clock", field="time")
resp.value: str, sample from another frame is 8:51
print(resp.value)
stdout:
11:23
